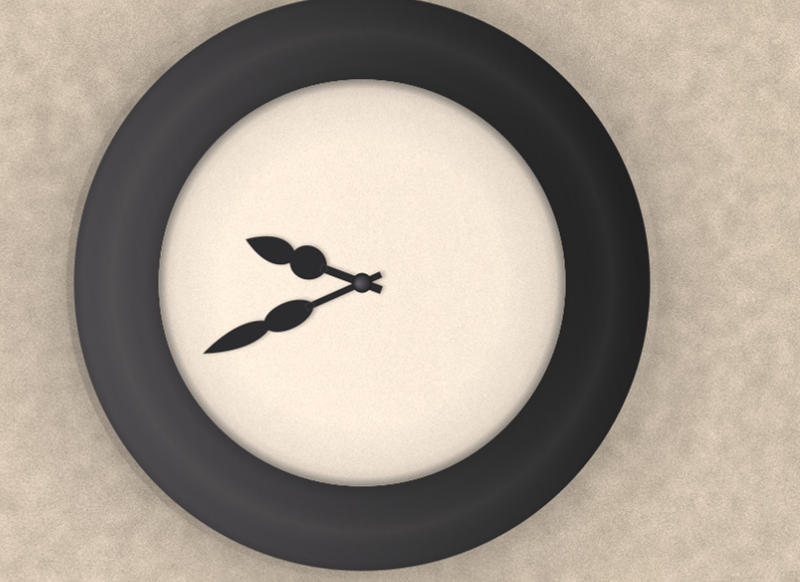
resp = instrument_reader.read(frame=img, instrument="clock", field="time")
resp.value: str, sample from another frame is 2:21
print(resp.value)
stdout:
9:41
